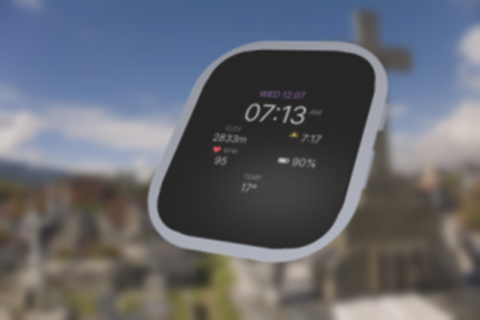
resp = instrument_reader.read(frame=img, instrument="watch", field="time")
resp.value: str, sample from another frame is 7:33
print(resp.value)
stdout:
7:13
